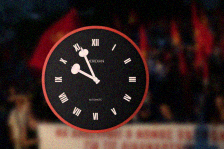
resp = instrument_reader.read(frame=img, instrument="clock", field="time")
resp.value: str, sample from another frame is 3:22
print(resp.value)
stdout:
9:56
